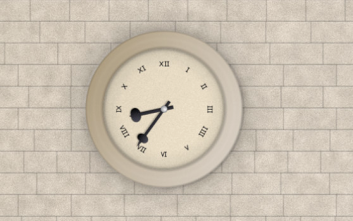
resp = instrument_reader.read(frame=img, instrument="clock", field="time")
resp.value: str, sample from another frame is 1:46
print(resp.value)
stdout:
8:36
